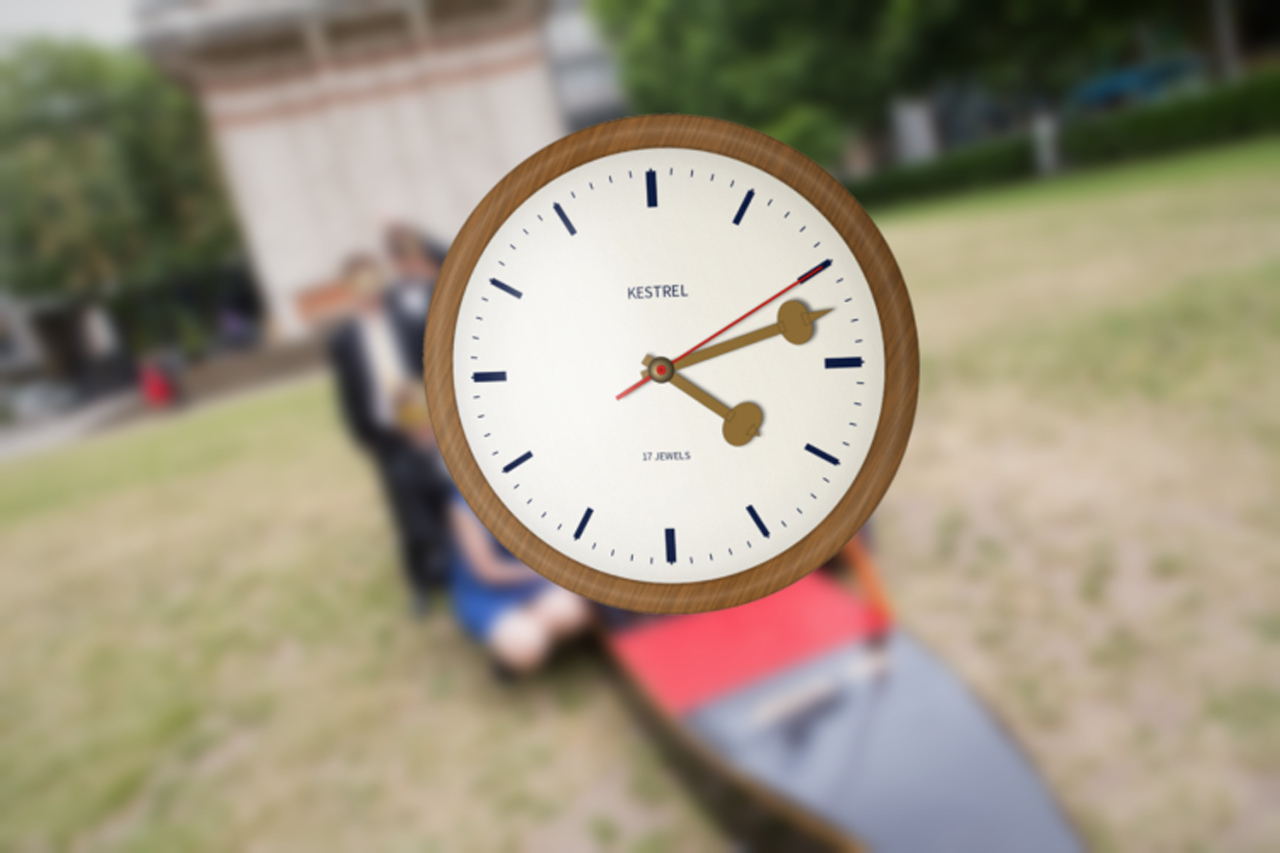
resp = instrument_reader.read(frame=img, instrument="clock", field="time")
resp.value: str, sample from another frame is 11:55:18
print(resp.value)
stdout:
4:12:10
